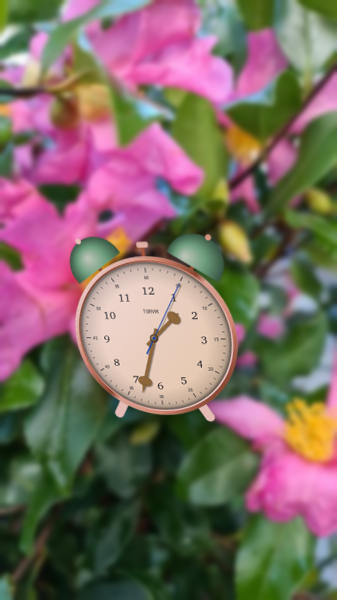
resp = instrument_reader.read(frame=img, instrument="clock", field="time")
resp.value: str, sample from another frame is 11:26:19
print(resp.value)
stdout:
1:33:05
